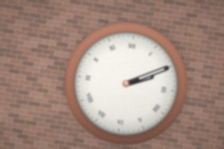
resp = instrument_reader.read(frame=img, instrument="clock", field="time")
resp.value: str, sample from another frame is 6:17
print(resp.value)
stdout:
2:10
